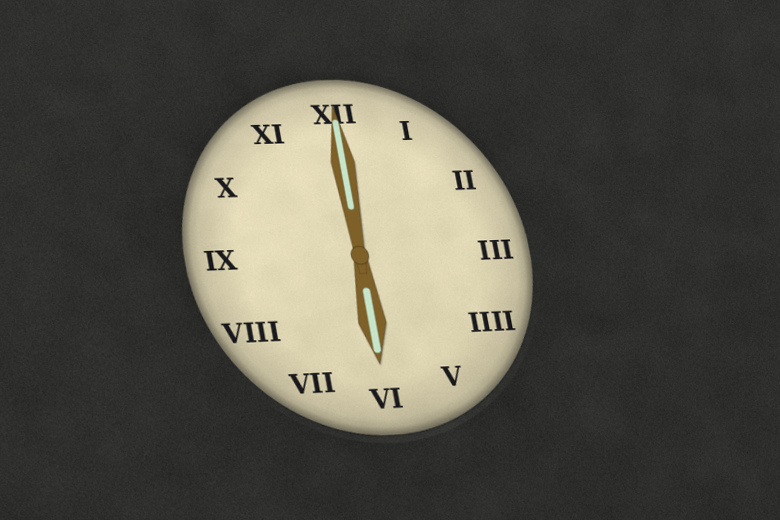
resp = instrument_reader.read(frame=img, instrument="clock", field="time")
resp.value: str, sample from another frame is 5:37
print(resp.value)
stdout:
6:00
